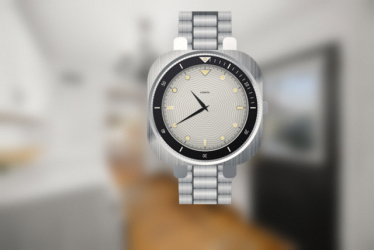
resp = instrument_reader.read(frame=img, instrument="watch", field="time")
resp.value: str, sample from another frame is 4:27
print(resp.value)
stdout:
10:40
